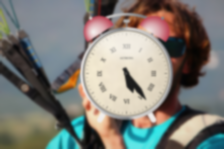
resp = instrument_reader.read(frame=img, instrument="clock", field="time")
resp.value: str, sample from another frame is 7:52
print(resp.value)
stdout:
5:24
